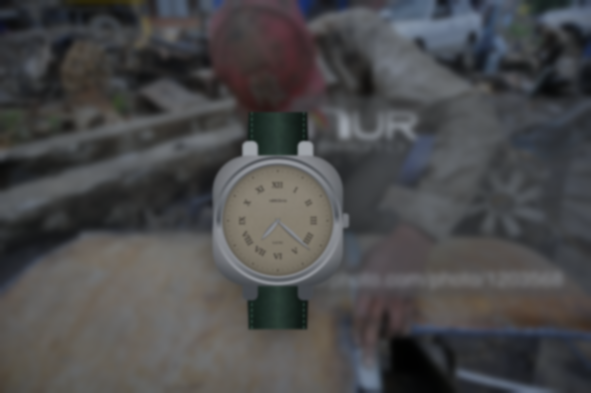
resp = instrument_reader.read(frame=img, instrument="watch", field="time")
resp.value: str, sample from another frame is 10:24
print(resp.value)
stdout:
7:22
